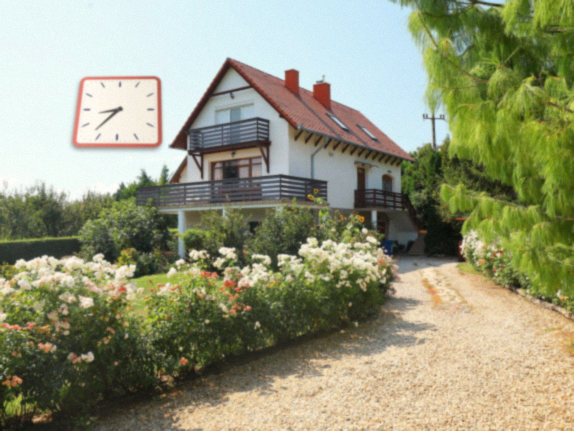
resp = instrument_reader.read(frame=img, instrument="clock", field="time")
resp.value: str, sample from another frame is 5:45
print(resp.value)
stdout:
8:37
